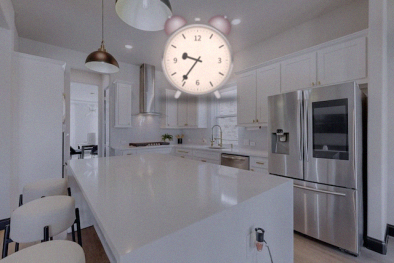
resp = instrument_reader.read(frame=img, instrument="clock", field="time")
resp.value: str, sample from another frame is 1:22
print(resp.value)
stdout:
9:36
